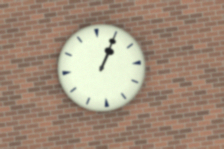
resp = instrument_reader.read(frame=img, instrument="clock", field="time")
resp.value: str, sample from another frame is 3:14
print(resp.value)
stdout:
1:05
